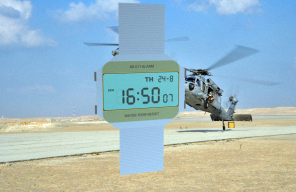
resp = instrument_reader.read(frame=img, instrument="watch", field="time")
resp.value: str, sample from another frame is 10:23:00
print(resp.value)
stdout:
16:50:07
